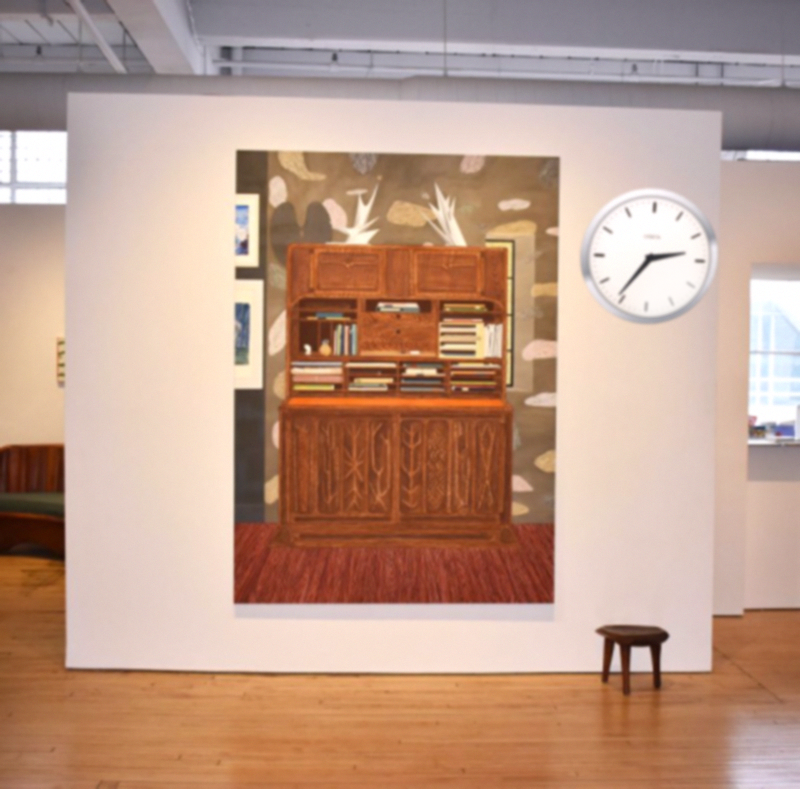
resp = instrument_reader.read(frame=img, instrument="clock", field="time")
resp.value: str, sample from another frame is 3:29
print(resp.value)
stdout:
2:36
